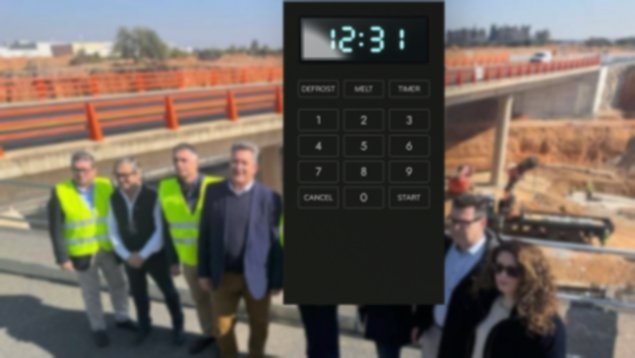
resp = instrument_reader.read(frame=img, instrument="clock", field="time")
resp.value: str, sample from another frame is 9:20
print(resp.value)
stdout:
12:31
